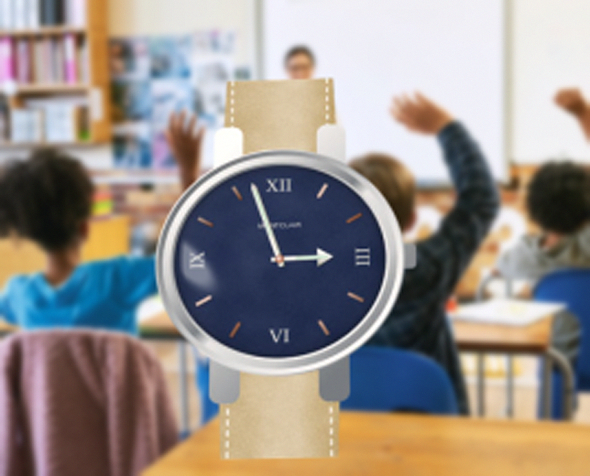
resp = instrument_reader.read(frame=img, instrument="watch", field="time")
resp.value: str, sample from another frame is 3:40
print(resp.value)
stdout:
2:57
